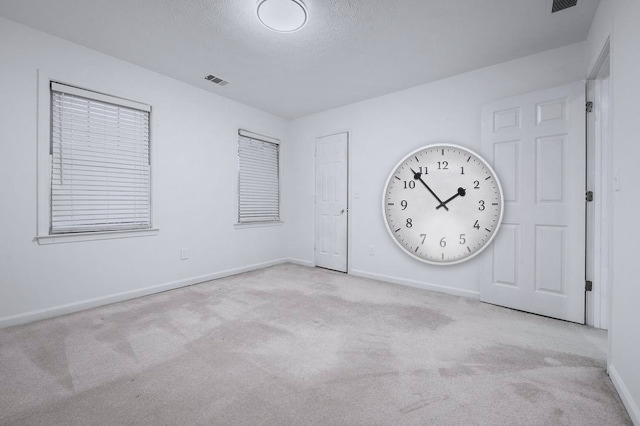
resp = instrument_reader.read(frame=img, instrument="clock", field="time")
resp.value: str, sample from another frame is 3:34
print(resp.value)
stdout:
1:53
